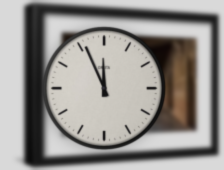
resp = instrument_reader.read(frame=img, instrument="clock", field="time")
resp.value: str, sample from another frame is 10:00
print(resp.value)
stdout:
11:56
